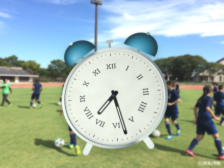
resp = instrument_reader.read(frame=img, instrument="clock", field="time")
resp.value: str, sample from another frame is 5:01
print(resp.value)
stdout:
7:28
